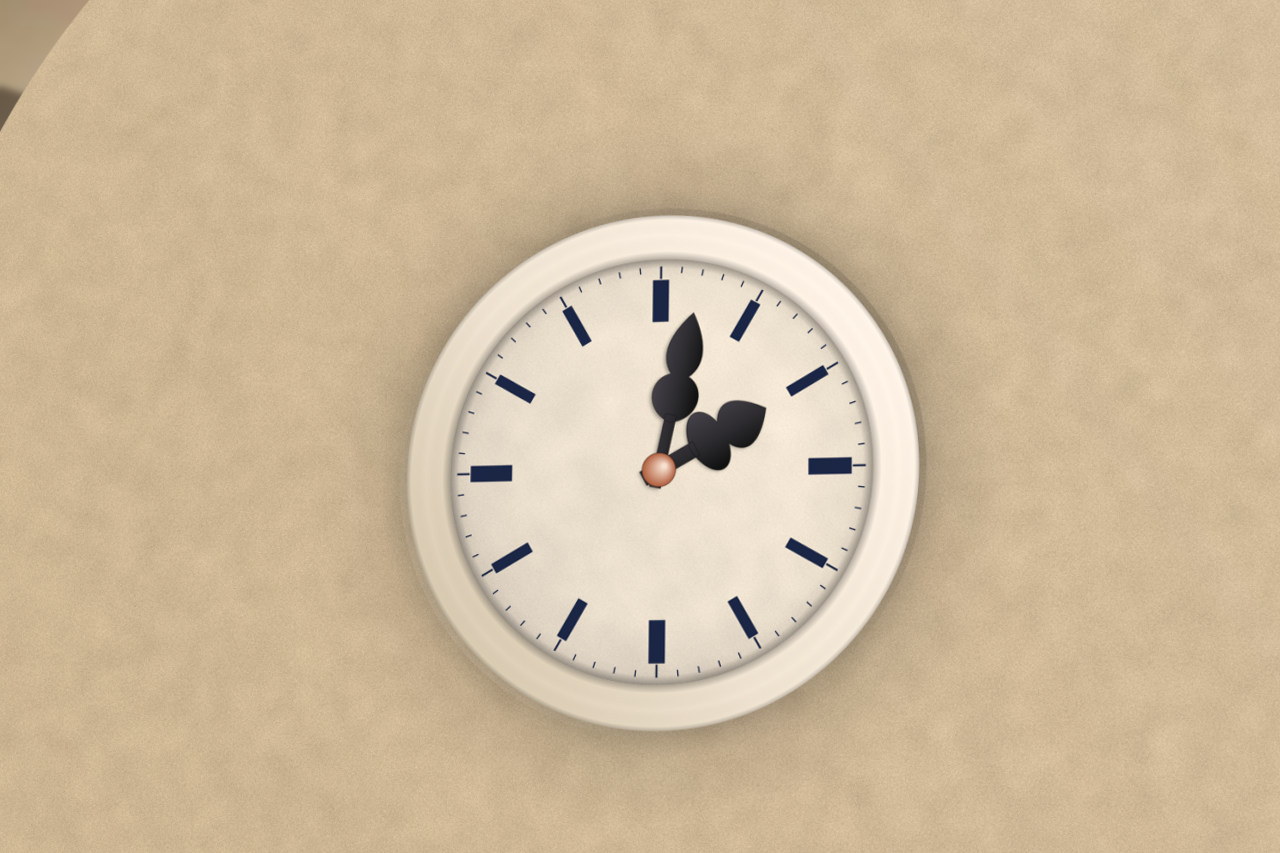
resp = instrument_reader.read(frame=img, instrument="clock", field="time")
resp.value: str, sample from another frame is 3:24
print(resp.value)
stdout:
2:02
